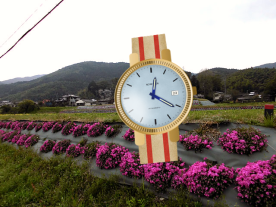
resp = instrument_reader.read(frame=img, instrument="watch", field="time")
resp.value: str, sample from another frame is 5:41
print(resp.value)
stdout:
12:21
